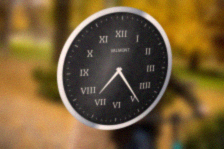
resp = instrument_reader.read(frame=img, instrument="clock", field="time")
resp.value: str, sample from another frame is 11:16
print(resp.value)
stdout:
7:24
